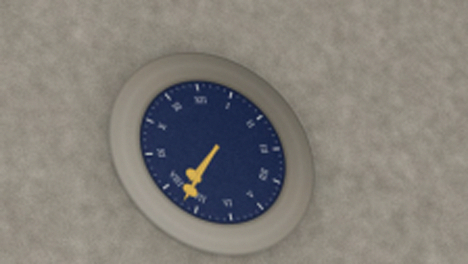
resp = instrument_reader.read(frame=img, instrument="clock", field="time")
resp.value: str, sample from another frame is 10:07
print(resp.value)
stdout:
7:37
